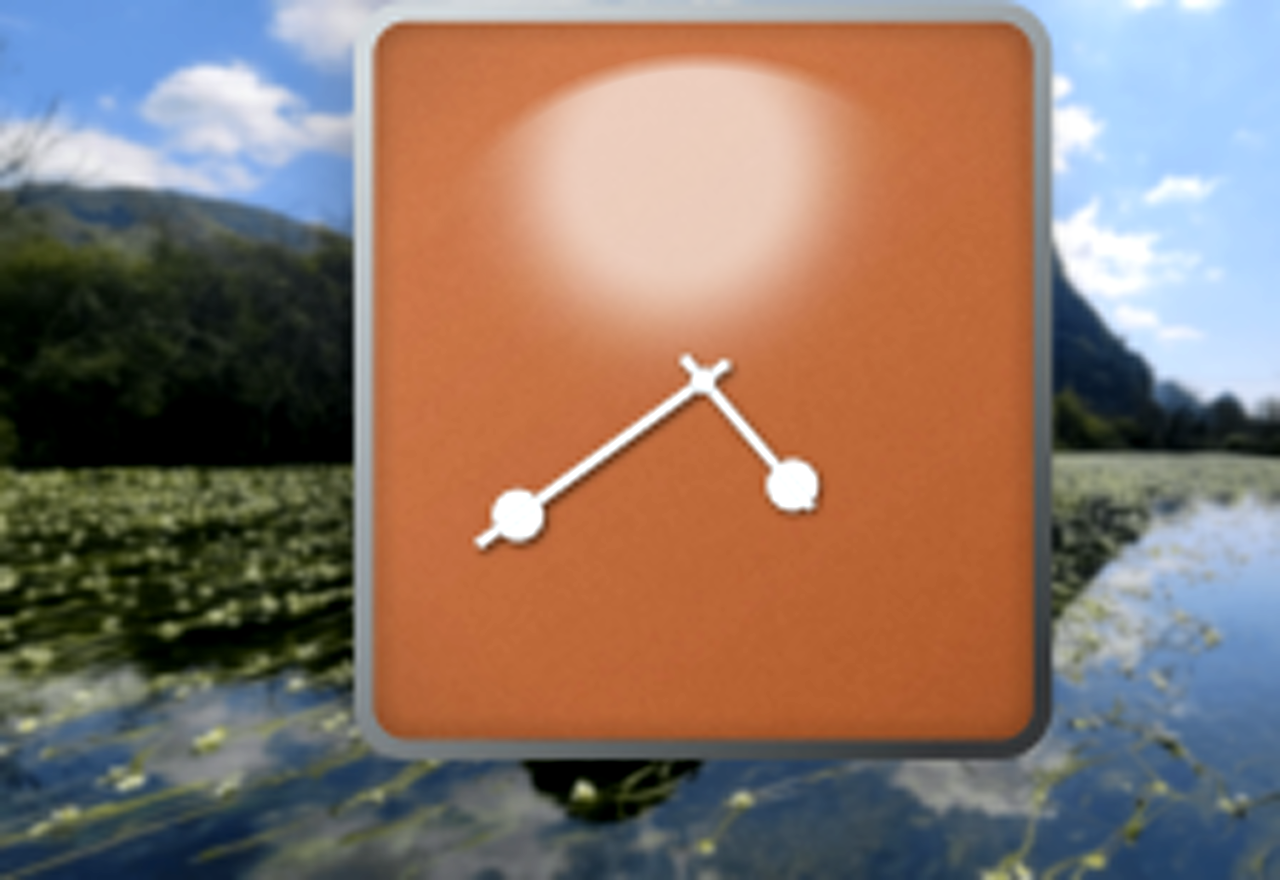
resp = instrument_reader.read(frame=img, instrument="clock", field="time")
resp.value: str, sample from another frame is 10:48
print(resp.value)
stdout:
4:39
